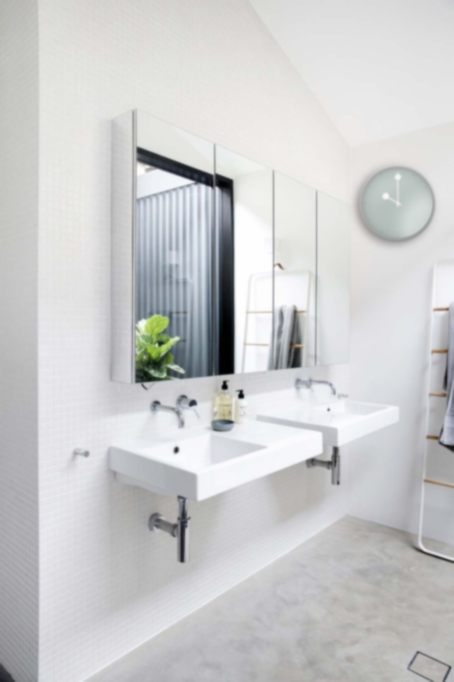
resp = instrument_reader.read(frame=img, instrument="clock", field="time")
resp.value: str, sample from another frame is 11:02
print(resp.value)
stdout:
10:00
